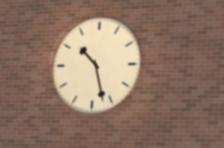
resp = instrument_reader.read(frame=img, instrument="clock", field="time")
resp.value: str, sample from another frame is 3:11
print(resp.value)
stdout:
10:27
